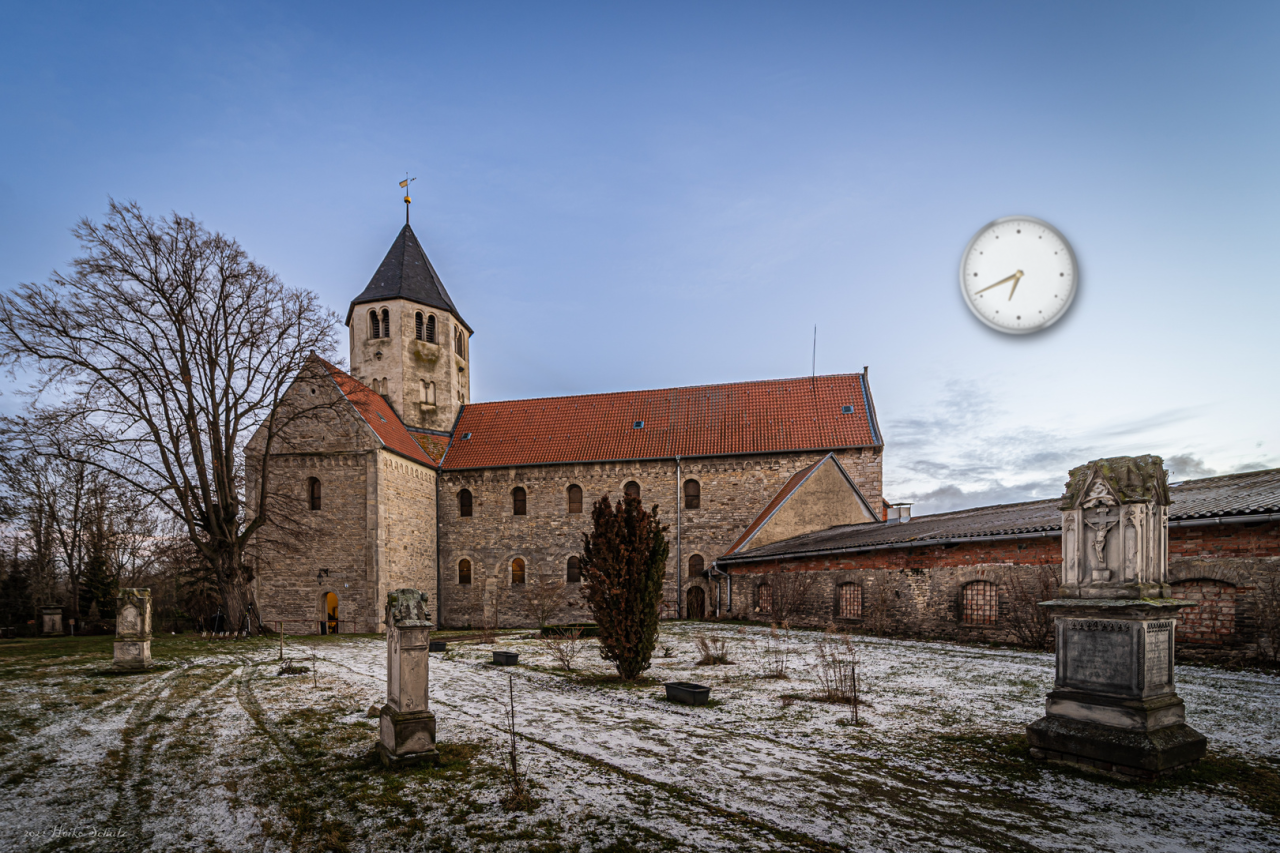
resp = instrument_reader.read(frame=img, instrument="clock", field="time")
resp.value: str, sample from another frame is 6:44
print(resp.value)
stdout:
6:41
